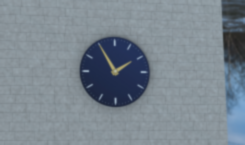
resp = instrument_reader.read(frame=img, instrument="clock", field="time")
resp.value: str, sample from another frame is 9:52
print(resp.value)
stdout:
1:55
